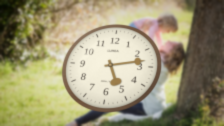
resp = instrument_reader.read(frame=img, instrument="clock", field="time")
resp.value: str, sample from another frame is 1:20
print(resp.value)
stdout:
5:13
